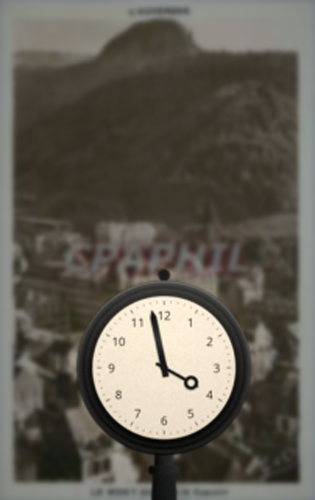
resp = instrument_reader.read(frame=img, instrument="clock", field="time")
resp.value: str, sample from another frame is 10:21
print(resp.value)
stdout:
3:58
